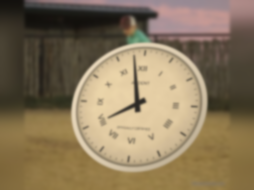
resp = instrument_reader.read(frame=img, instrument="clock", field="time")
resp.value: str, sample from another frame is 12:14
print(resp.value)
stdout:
7:58
